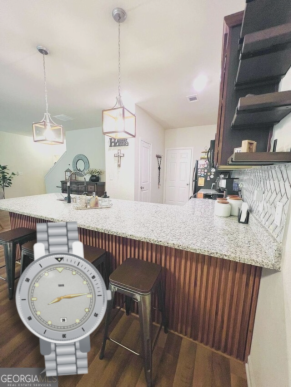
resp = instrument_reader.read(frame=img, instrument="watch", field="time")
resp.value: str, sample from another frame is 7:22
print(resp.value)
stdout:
8:14
